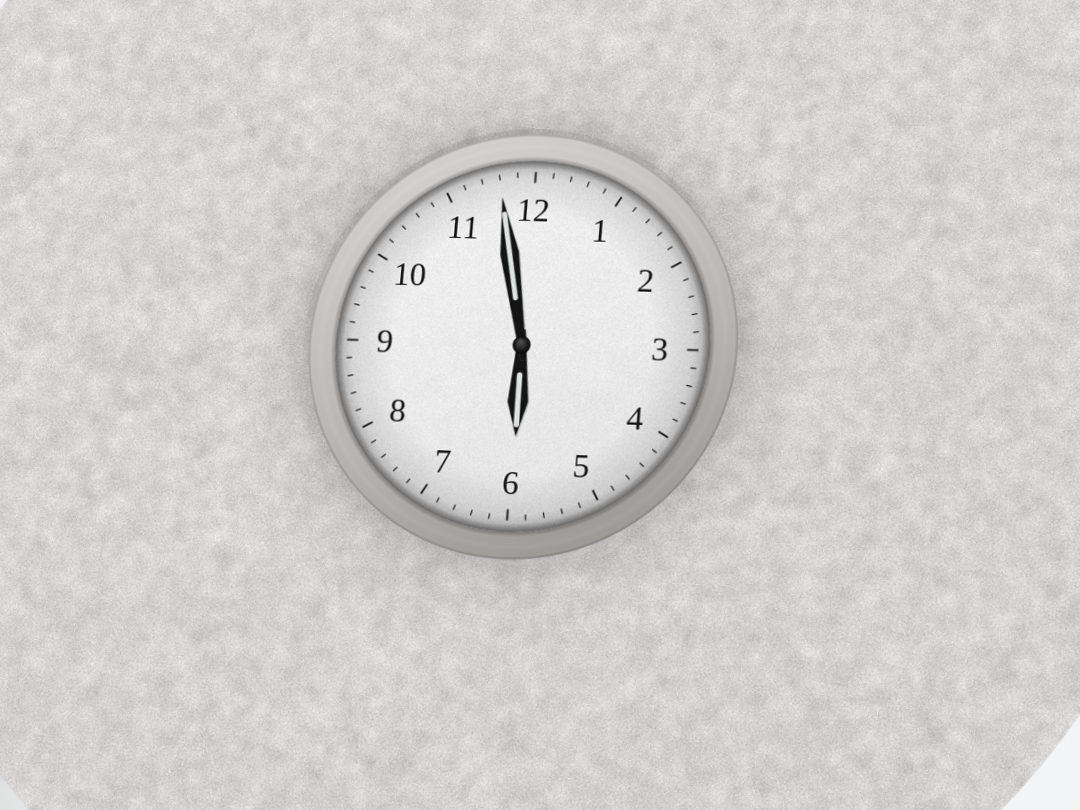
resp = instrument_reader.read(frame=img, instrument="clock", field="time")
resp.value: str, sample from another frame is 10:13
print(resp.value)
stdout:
5:58
